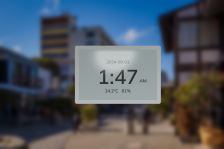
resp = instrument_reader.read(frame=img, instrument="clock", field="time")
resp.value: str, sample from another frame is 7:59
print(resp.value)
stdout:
1:47
